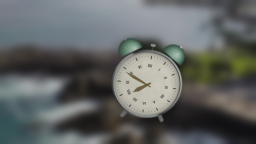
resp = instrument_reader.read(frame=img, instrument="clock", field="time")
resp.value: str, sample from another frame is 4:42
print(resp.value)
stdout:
7:49
